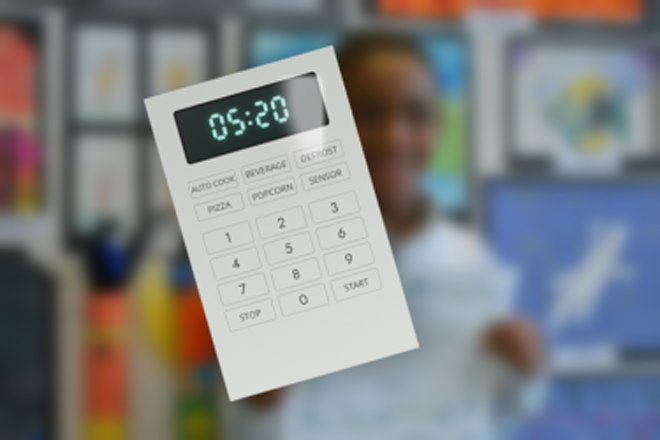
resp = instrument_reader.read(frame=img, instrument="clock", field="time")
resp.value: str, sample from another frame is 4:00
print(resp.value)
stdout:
5:20
